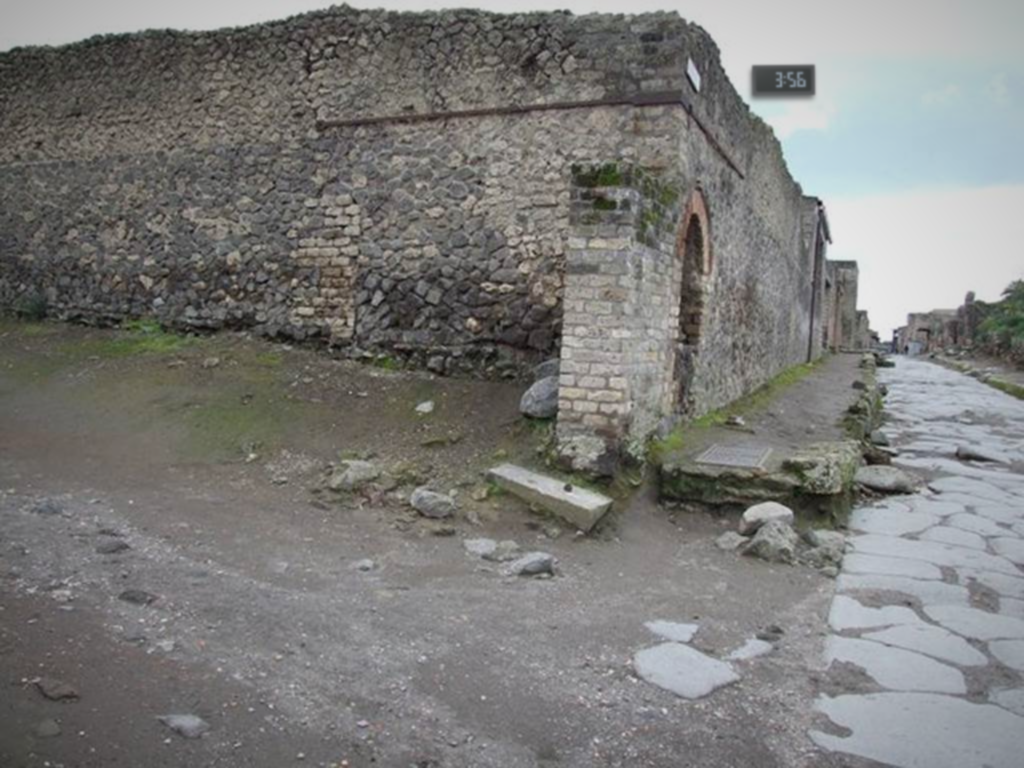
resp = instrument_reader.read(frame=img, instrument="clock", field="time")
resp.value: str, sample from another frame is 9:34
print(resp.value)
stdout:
3:56
